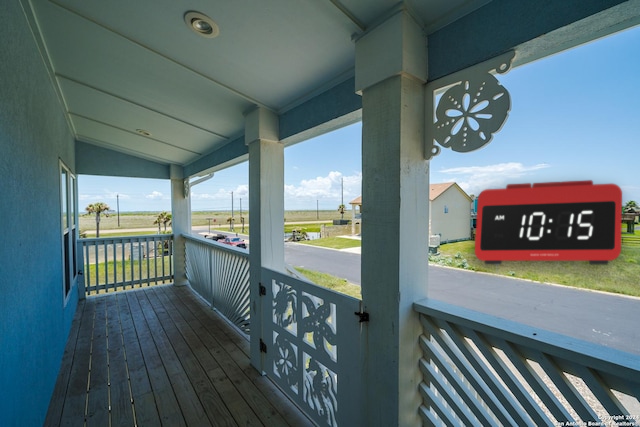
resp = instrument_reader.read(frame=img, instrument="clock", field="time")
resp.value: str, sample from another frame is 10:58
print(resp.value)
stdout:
10:15
